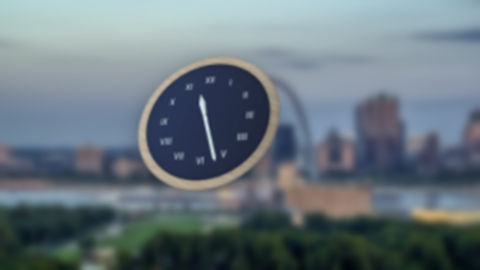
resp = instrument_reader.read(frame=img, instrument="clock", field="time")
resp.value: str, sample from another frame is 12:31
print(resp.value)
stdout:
11:27
